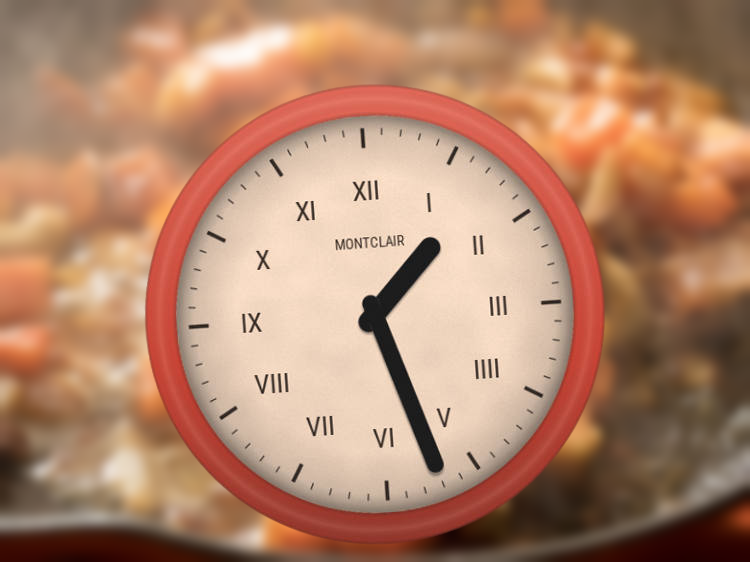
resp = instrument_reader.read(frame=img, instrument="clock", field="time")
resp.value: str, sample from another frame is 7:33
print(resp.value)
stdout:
1:27
